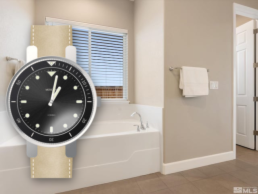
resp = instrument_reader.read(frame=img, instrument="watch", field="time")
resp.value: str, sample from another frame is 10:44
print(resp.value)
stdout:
1:02
